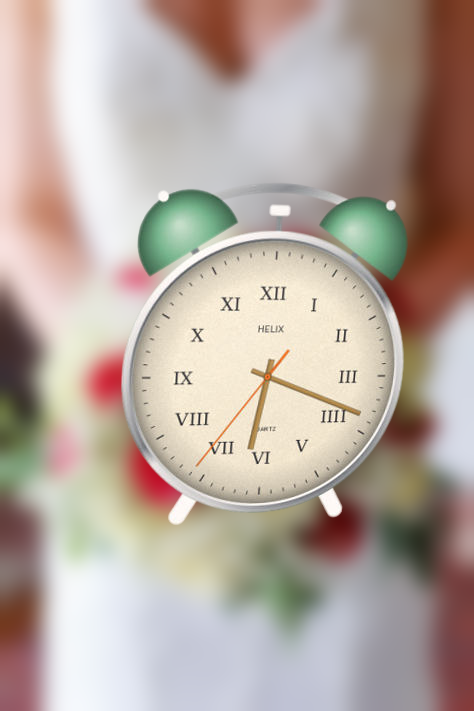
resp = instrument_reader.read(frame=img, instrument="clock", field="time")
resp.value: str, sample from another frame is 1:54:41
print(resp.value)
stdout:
6:18:36
